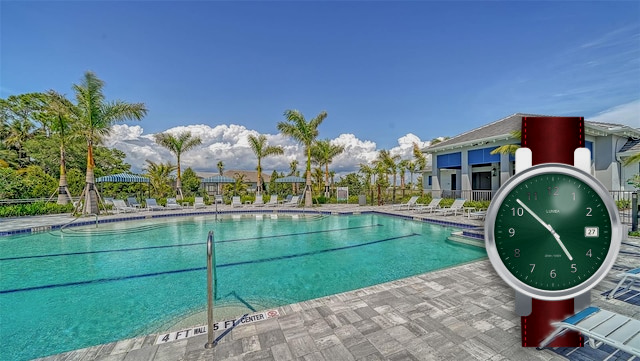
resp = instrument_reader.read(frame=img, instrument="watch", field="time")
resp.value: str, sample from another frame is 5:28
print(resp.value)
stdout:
4:52
